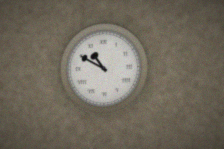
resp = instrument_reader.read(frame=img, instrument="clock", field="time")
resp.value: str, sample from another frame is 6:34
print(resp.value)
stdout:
10:50
